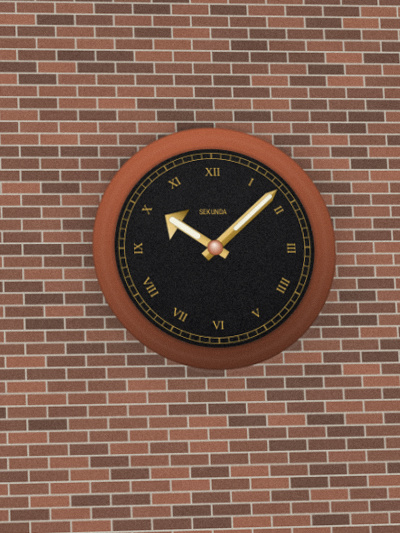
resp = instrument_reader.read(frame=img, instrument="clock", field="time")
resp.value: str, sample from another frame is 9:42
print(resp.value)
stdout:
10:08
